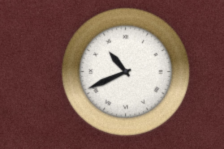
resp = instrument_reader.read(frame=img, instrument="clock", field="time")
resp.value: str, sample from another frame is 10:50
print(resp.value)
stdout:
10:41
